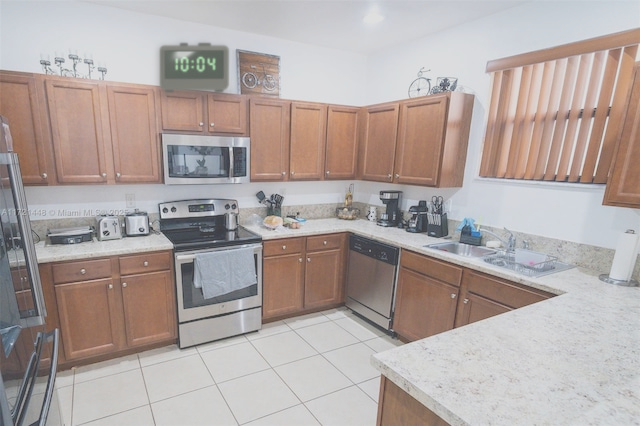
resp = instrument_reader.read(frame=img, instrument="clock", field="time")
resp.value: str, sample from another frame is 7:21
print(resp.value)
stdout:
10:04
